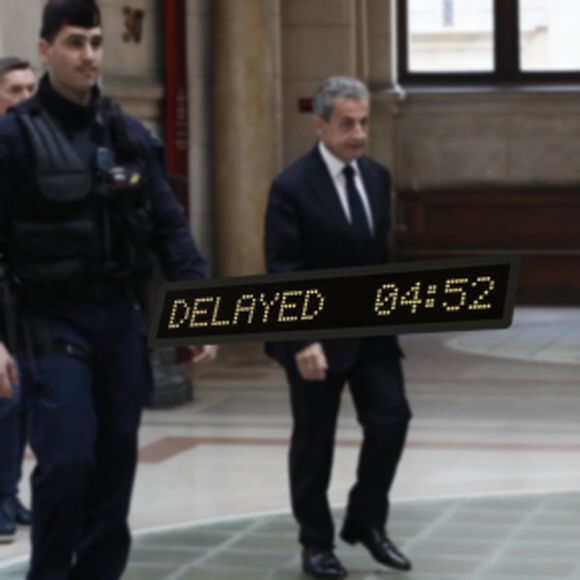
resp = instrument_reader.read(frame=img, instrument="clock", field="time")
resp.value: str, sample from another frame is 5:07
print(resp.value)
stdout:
4:52
